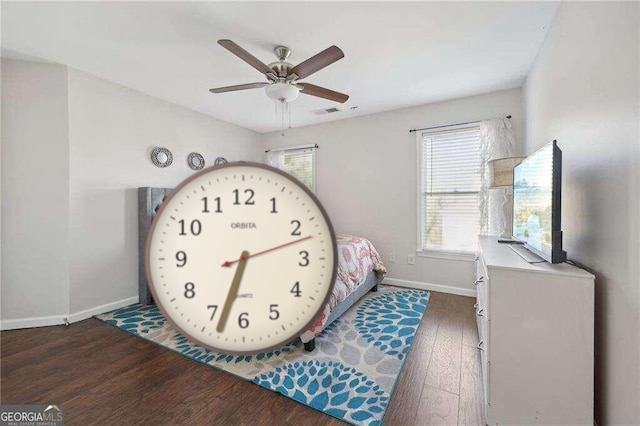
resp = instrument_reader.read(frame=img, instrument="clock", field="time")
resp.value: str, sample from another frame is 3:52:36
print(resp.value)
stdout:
6:33:12
